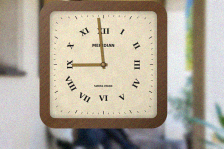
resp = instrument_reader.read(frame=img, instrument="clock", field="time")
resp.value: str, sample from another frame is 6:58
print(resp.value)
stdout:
8:59
